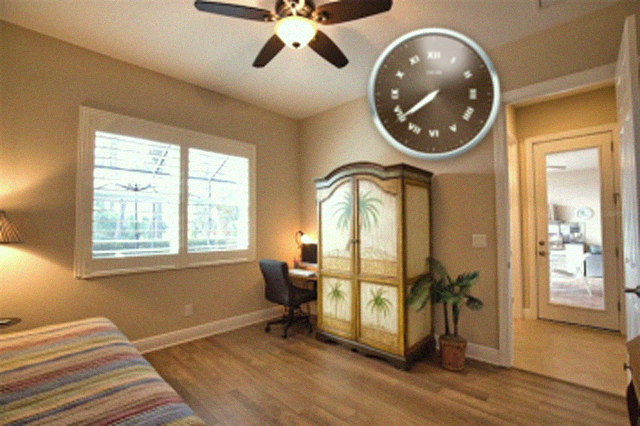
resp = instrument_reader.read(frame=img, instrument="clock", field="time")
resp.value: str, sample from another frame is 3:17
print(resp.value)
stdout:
7:39
